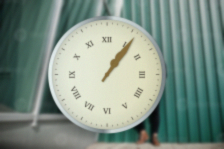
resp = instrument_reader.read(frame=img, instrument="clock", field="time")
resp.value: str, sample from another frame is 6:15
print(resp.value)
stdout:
1:06
